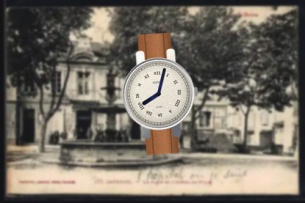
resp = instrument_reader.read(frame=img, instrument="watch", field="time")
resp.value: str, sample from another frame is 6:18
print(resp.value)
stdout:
8:03
